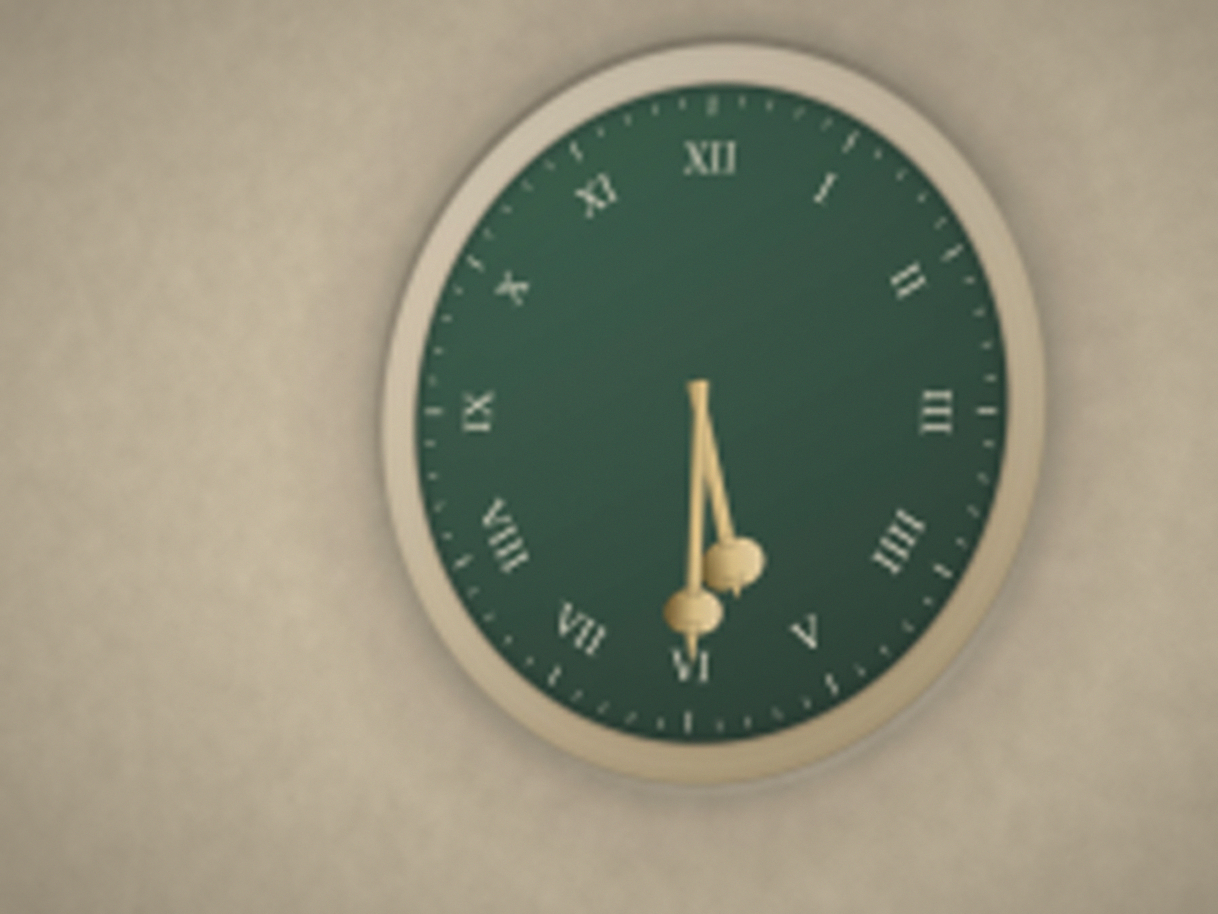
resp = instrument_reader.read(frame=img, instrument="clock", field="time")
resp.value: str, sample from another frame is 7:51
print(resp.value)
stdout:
5:30
